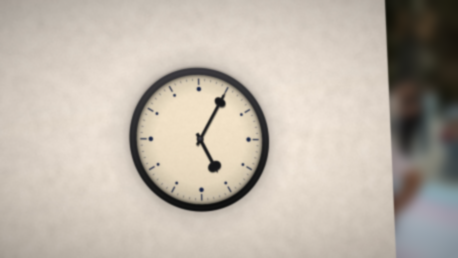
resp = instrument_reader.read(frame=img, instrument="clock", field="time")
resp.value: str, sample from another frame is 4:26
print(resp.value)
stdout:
5:05
